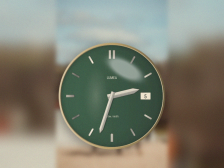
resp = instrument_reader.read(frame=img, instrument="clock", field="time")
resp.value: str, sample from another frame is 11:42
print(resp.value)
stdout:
2:33
